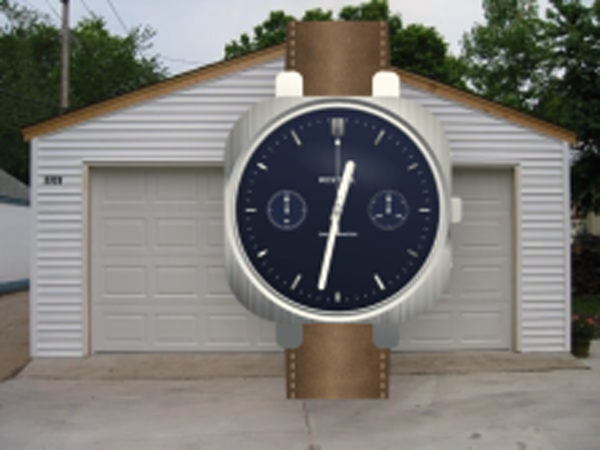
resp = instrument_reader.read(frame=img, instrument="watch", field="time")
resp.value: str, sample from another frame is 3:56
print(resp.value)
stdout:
12:32
